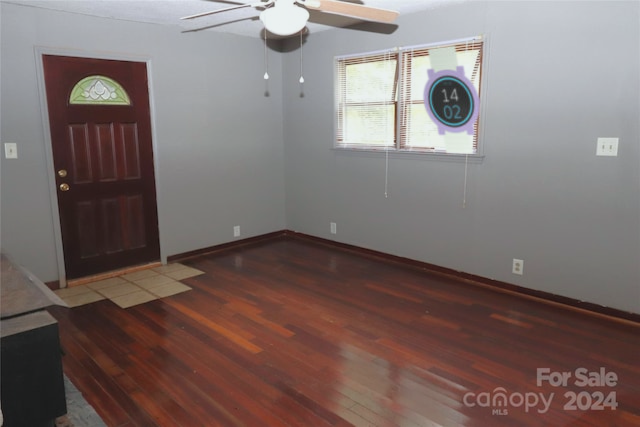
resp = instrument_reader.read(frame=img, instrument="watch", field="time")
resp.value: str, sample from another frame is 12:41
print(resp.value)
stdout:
14:02
